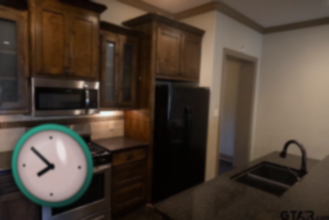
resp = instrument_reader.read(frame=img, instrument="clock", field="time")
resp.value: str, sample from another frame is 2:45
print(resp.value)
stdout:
7:52
